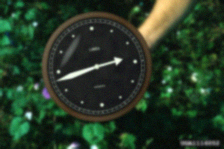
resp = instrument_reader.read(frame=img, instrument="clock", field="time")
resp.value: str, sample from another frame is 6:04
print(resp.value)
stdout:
2:43
